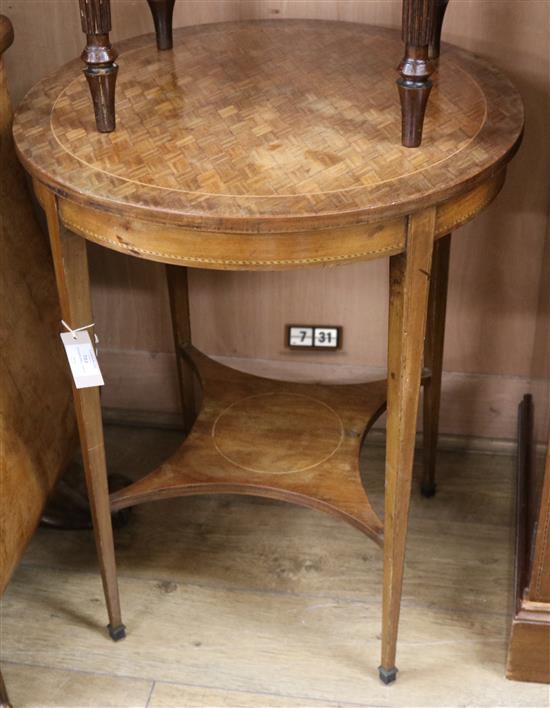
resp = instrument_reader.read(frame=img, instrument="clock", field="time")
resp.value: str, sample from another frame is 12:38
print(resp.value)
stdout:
7:31
